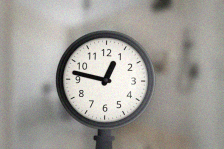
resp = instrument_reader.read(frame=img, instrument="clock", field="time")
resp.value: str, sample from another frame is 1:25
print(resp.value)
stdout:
12:47
